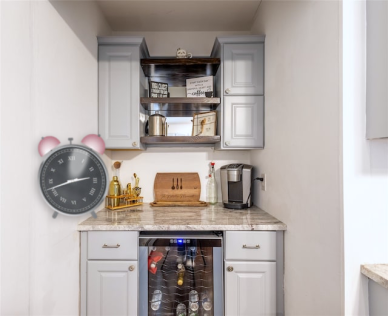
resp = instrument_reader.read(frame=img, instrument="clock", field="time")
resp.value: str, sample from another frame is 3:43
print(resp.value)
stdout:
2:42
